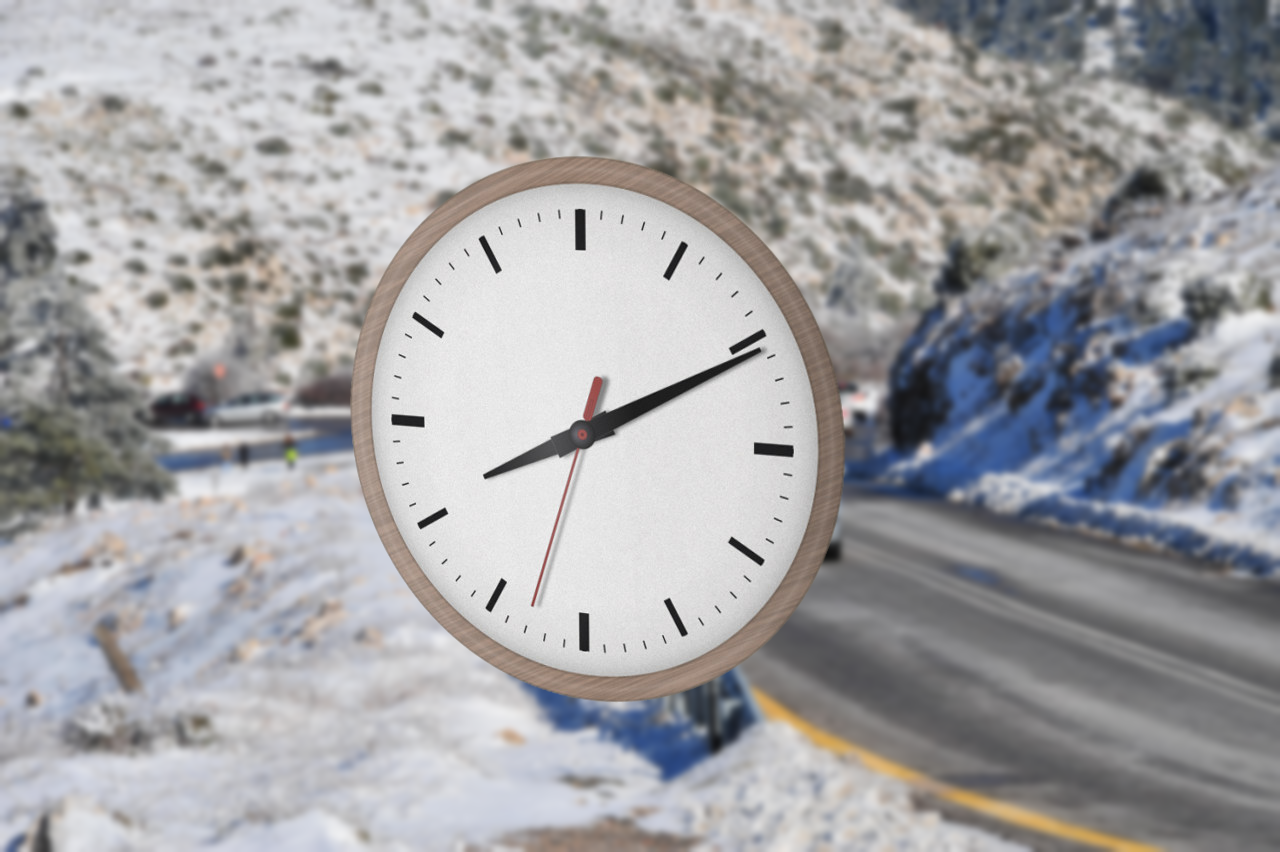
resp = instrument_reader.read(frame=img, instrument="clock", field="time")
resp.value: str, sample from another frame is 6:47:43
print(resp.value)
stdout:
8:10:33
